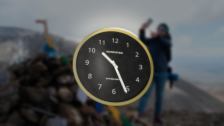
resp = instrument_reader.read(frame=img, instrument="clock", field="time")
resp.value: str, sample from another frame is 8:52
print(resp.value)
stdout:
10:26
